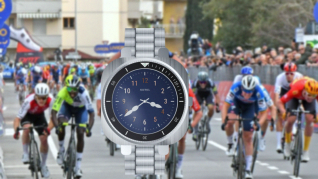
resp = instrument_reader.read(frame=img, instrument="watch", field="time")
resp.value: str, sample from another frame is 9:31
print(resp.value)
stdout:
3:39
